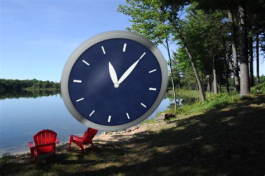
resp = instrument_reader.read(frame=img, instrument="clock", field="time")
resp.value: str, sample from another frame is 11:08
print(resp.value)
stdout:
11:05
